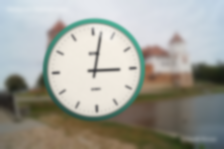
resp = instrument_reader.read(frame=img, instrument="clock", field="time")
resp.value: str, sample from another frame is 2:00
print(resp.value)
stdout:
3:02
